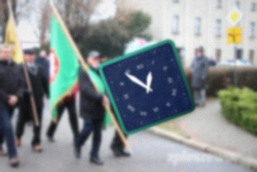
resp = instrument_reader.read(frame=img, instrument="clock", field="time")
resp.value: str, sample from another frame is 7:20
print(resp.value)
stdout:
12:54
